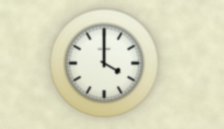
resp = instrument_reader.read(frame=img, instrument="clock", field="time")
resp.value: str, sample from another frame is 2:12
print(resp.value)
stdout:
4:00
